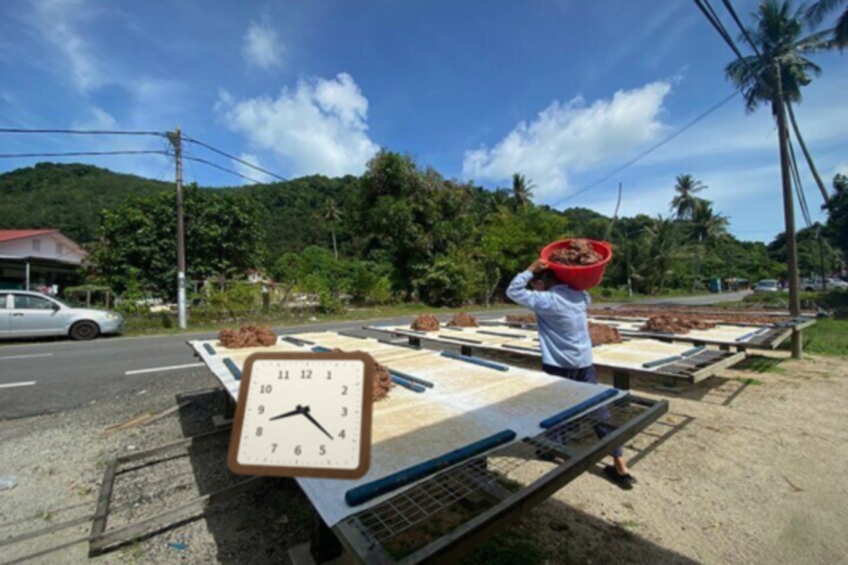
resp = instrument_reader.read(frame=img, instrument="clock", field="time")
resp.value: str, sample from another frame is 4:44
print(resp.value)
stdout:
8:22
